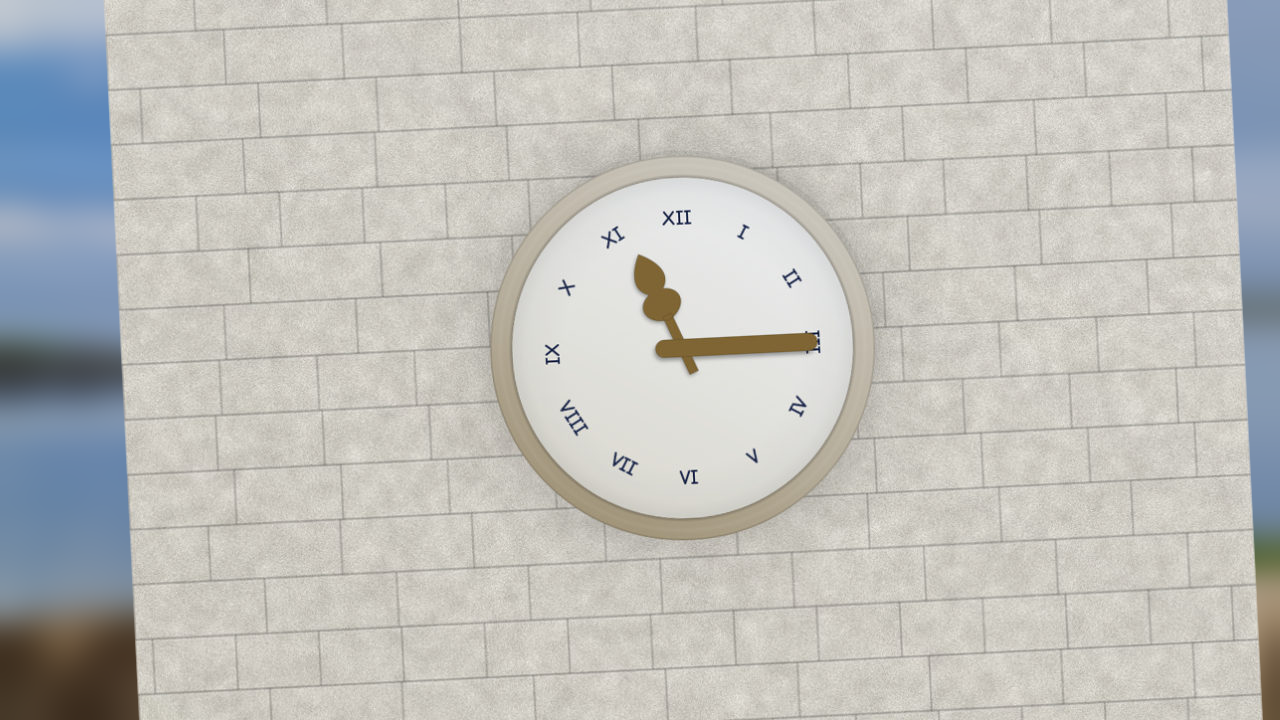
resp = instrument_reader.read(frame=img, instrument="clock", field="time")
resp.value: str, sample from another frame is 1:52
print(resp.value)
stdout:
11:15
